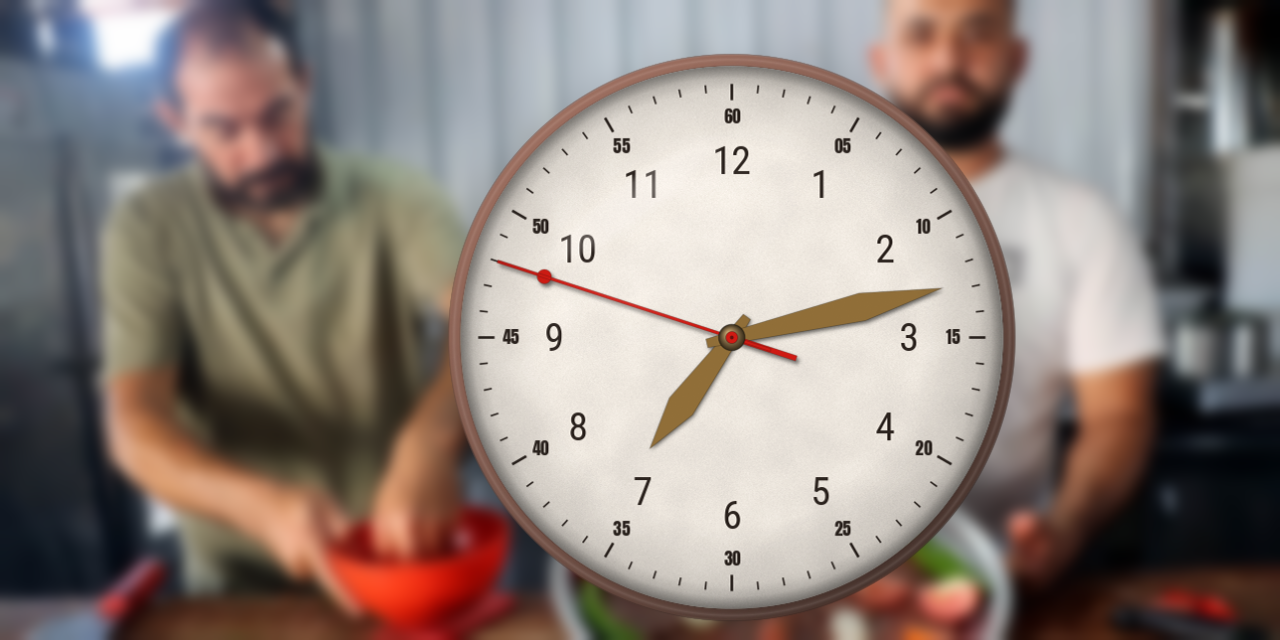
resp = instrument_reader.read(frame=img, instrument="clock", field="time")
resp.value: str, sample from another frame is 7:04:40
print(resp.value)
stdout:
7:12:48
